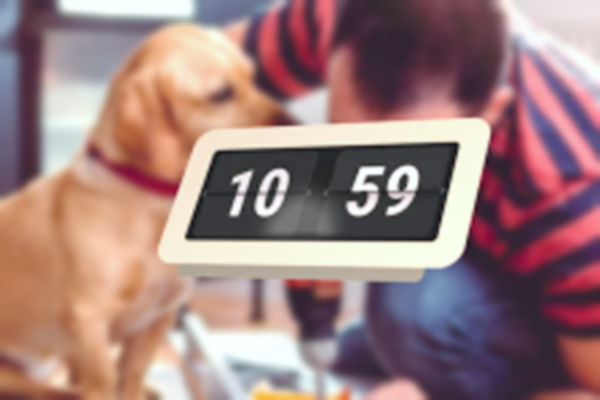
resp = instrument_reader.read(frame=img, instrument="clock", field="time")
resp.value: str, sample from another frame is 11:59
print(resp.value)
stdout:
10:59
